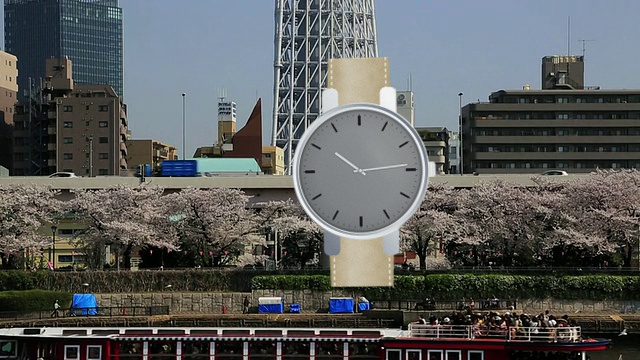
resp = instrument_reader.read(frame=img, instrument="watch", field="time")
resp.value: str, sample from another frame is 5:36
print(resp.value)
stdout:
10:14
